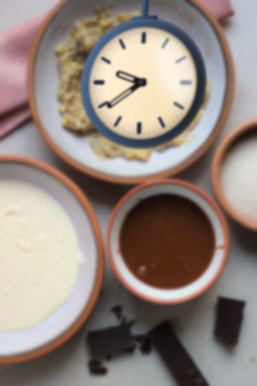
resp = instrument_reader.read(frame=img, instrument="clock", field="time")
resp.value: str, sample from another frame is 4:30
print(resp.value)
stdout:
9:39
